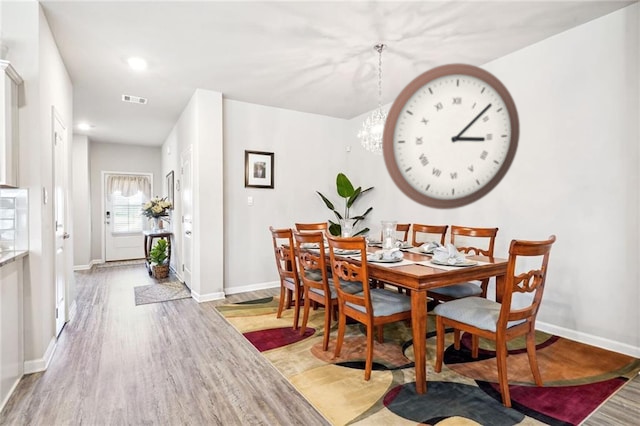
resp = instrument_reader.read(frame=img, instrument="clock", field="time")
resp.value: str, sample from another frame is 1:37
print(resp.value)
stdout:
3:08
